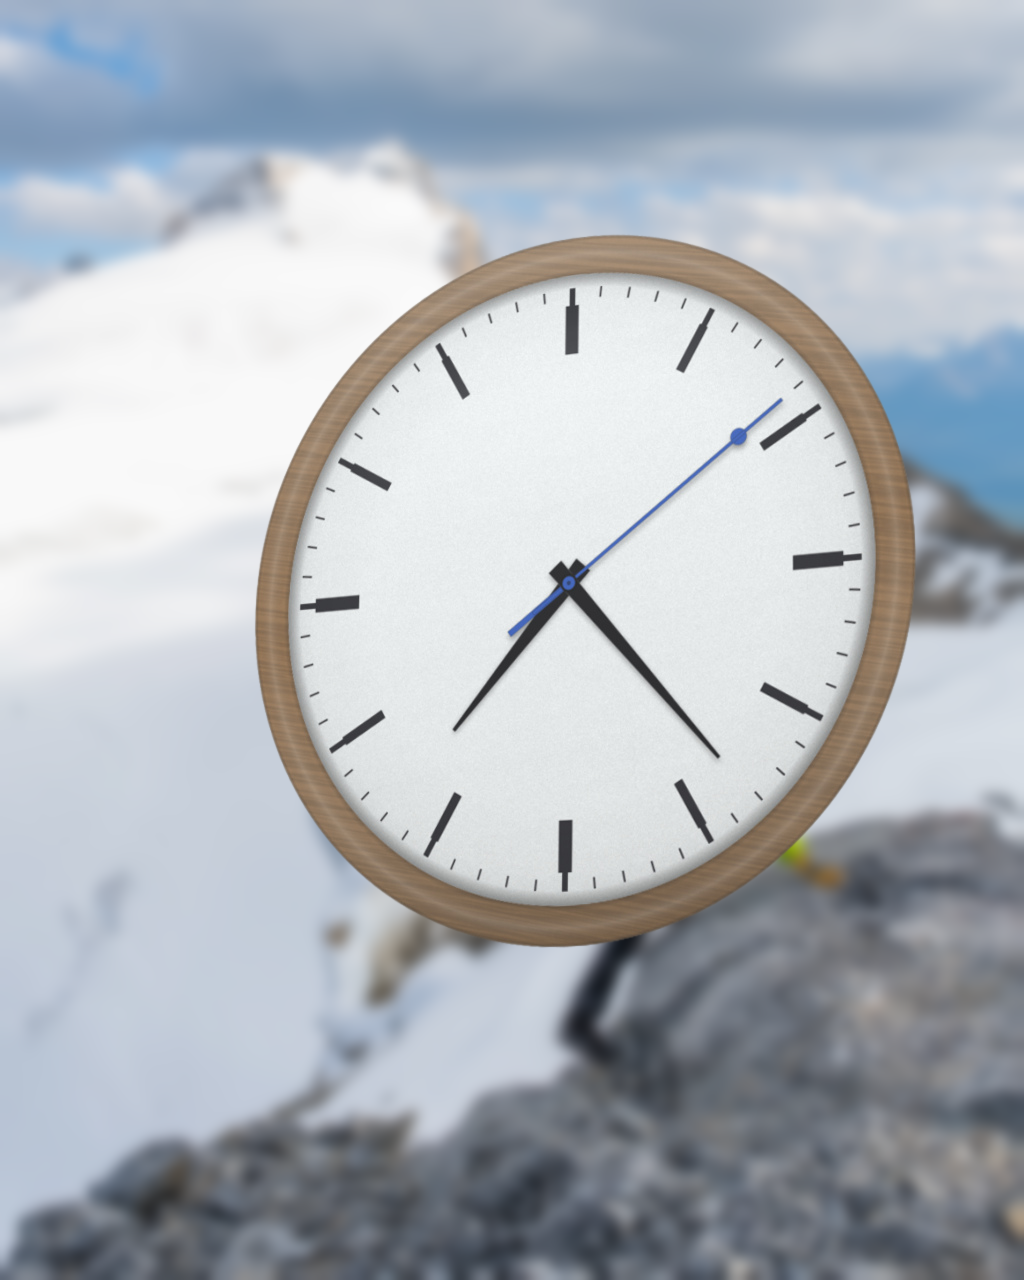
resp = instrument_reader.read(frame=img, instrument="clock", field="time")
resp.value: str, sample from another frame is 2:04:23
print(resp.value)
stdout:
7:23:09
